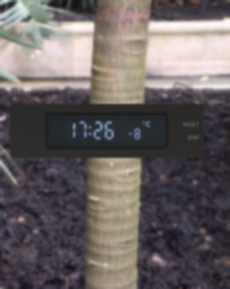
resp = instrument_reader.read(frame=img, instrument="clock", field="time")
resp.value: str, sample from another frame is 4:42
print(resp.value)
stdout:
17:26
